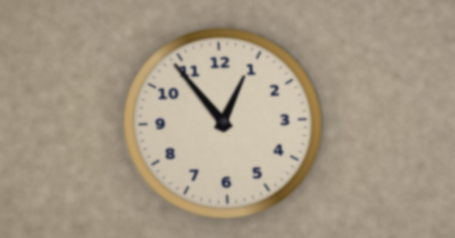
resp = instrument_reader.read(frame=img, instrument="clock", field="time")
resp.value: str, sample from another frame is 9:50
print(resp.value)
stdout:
12:54
